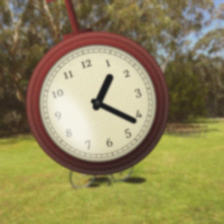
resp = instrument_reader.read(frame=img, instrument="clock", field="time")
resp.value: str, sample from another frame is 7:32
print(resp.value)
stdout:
1:22
